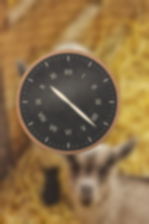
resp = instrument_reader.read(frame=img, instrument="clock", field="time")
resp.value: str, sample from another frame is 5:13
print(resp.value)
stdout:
10:22
